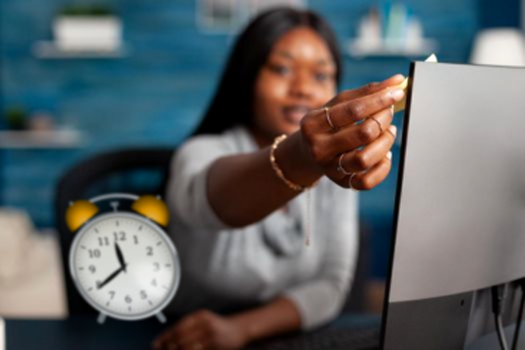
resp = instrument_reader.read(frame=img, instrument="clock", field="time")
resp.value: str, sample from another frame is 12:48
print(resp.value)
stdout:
11:39
